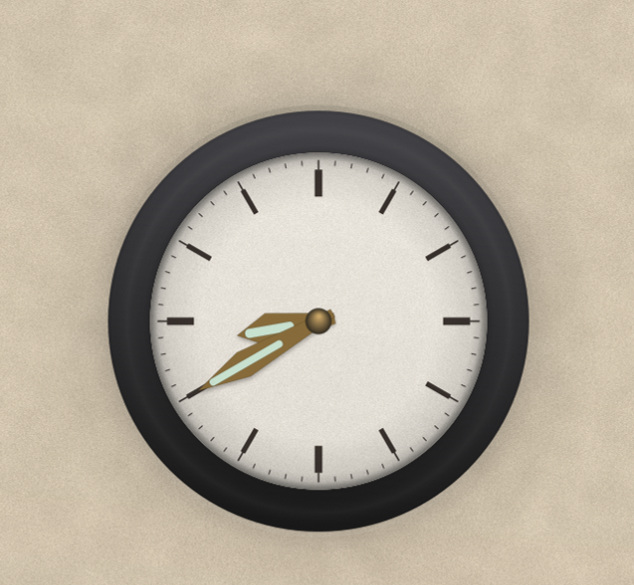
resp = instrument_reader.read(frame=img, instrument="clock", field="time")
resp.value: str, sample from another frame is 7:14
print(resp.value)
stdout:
8:40
